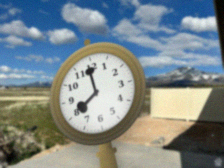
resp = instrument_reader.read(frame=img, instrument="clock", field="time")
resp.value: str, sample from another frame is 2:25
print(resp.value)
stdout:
7:59
